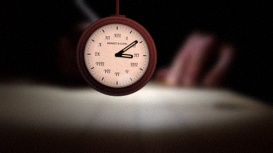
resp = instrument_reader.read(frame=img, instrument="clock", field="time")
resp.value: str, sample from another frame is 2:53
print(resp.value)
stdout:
3:09
